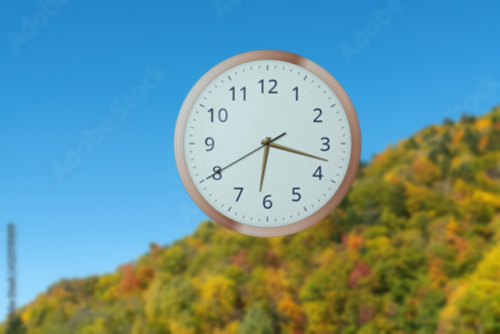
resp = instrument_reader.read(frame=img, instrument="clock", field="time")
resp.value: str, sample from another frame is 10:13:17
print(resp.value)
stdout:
6:17:40
